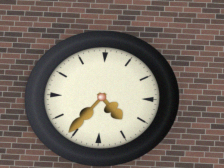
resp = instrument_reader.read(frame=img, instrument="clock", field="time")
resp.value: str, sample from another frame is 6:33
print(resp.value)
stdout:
4:36
